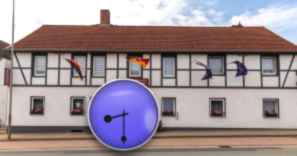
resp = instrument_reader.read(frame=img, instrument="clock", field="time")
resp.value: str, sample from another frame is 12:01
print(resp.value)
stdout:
8:30
